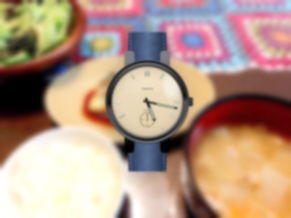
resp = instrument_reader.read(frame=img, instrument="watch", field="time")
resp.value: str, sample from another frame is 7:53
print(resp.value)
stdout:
5:17
